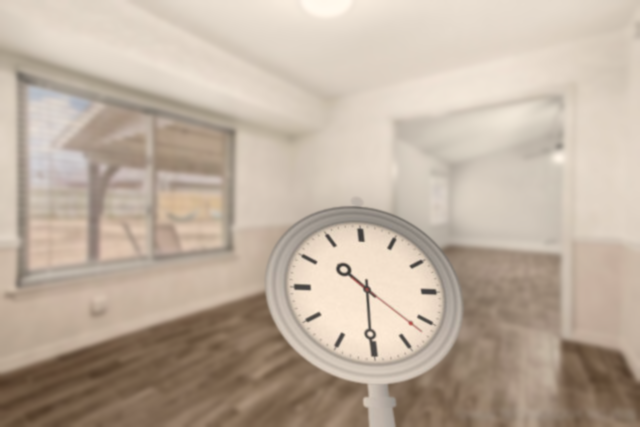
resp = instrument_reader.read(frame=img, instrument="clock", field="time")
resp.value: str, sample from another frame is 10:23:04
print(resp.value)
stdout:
10:30:22
